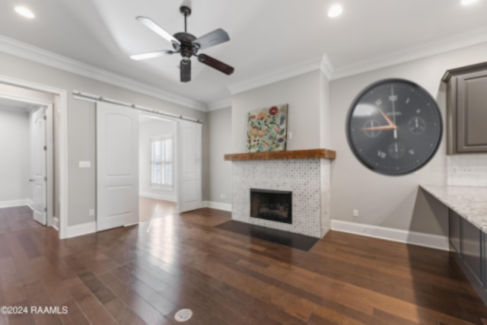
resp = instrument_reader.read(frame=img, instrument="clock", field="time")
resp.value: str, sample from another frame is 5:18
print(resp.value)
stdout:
10:45
